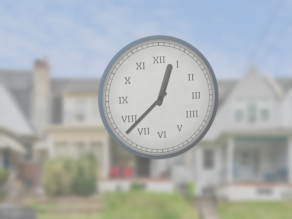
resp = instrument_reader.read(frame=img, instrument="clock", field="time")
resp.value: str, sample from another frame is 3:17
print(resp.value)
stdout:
12:38
